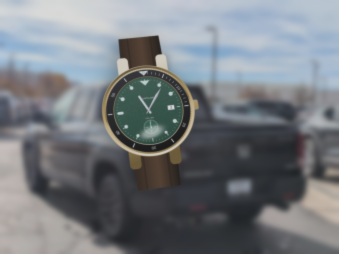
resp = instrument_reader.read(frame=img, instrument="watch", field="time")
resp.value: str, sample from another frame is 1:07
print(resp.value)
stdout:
11:06
